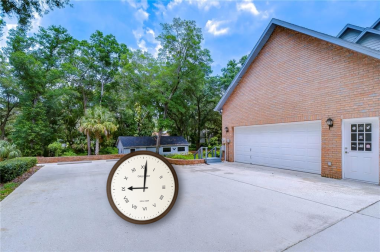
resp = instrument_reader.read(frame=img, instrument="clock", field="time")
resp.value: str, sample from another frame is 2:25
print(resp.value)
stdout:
9:01
